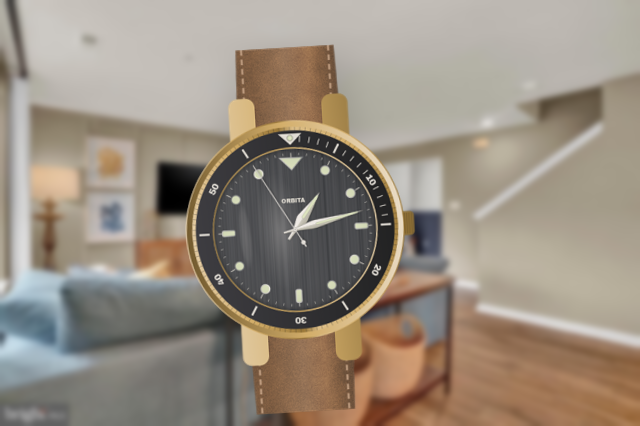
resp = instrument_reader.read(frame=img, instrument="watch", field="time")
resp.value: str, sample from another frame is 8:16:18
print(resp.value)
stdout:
1:12:55
